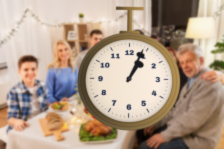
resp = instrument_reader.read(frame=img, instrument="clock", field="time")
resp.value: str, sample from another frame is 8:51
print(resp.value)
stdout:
1:04
